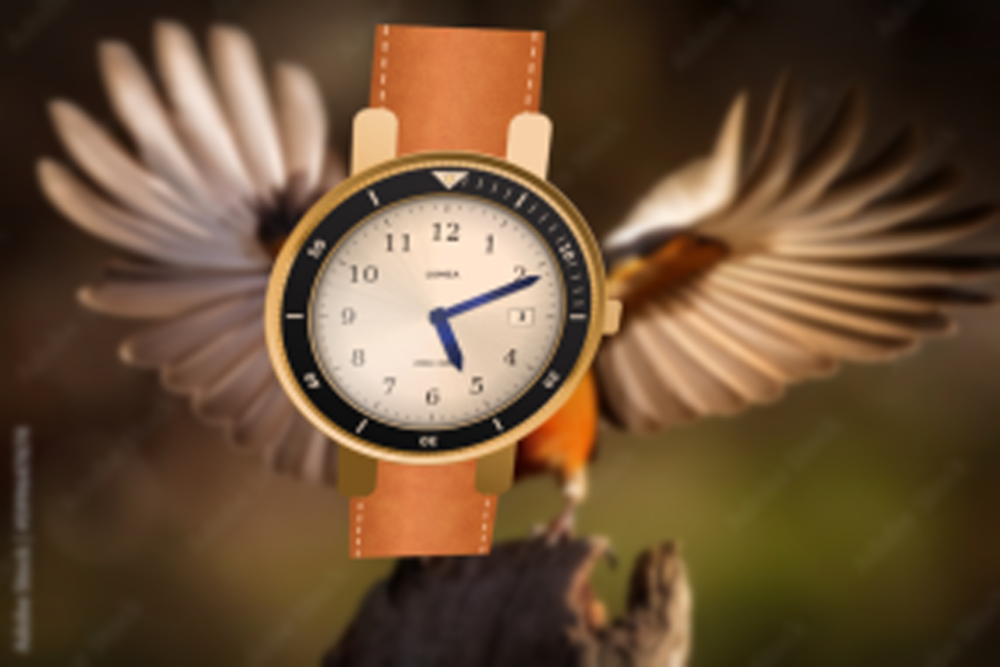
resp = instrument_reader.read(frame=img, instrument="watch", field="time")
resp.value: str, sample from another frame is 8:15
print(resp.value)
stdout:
5:11
